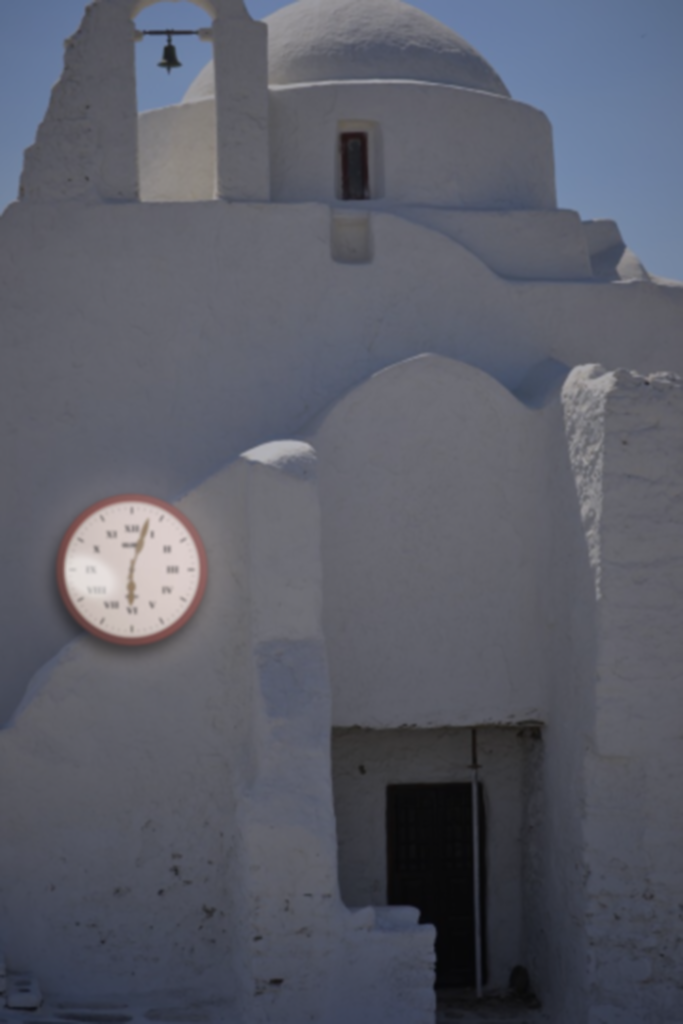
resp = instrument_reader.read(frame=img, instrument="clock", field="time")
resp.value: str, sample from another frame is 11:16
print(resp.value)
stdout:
6:03
